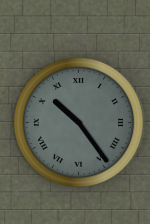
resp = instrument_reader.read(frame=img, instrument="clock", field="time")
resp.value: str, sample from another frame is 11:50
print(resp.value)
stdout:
10:24
